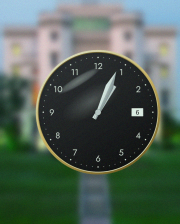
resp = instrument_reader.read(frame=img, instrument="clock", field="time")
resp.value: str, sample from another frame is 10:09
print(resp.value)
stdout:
1:04
